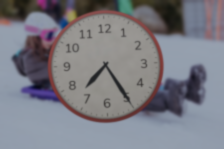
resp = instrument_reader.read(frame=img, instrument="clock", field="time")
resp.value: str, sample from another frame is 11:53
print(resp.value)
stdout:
7:25
